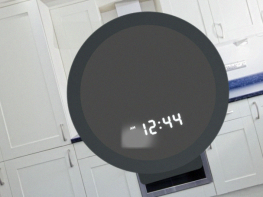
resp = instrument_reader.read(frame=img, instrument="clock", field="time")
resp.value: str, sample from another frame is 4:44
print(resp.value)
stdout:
12:44
